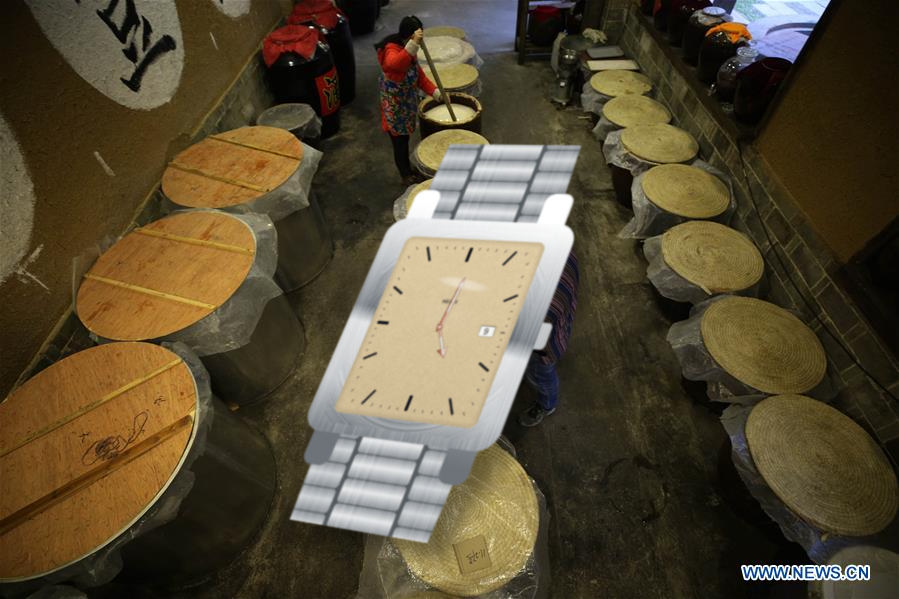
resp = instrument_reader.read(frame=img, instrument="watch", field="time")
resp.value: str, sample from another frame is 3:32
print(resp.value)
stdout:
5:01
